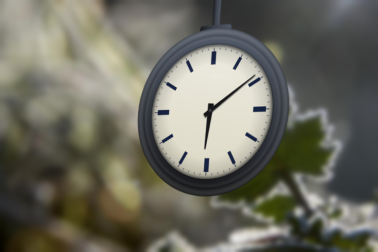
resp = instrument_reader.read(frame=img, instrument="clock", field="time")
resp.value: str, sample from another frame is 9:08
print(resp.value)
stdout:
6:09
